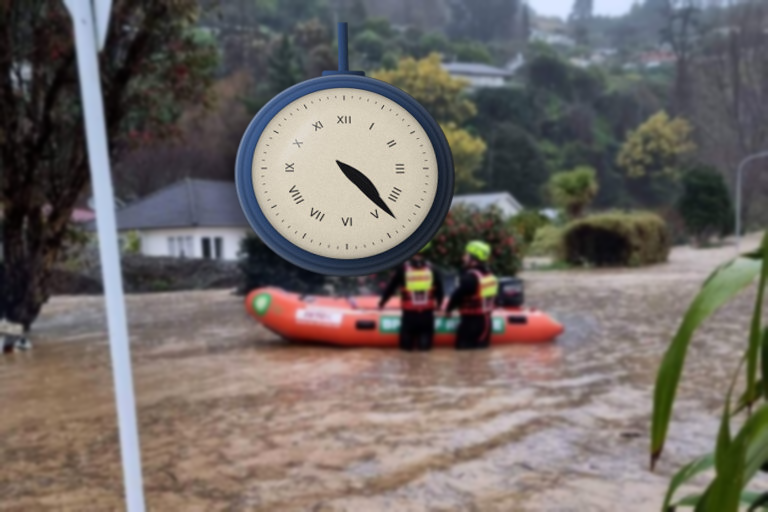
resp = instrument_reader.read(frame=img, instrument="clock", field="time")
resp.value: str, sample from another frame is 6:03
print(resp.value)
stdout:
4:23
